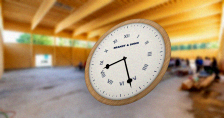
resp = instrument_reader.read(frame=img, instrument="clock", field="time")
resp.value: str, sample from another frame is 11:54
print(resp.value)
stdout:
8:27
